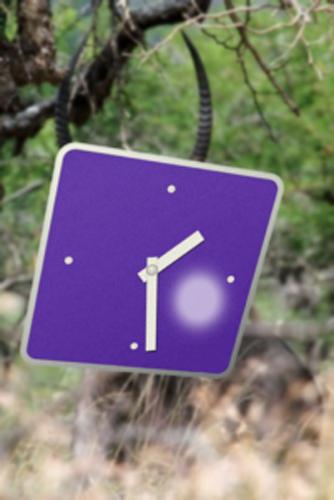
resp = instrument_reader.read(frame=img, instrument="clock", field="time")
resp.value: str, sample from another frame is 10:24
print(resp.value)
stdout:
1:28
